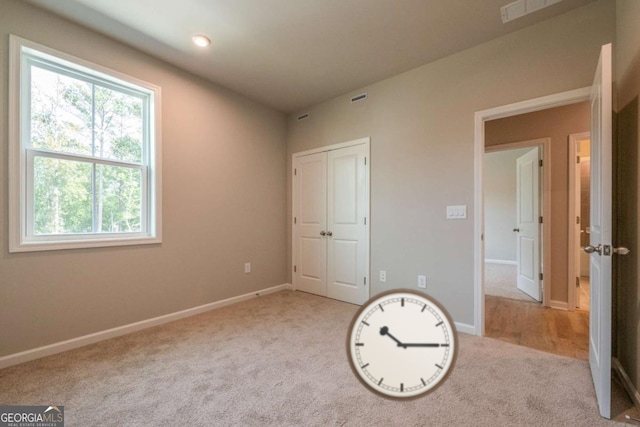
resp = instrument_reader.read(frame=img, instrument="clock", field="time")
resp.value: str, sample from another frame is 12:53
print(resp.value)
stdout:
10:15
